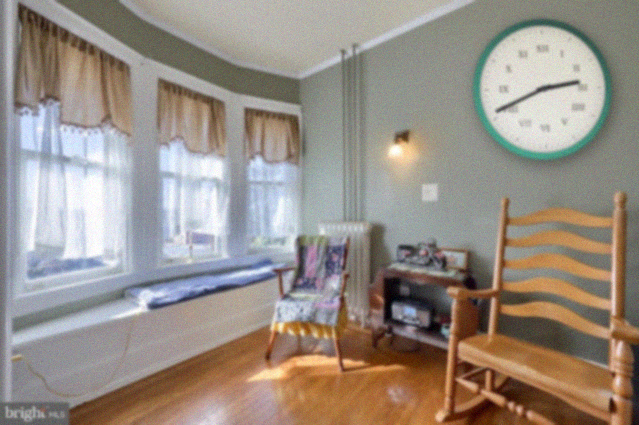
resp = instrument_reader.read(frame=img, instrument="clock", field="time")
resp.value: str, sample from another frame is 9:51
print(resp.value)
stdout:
2:41
